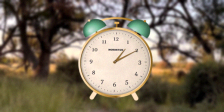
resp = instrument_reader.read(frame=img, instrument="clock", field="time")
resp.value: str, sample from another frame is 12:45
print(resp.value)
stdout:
1:10
